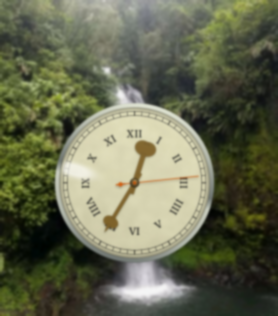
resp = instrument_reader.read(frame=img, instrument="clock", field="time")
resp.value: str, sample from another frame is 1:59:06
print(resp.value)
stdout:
12:35:14
